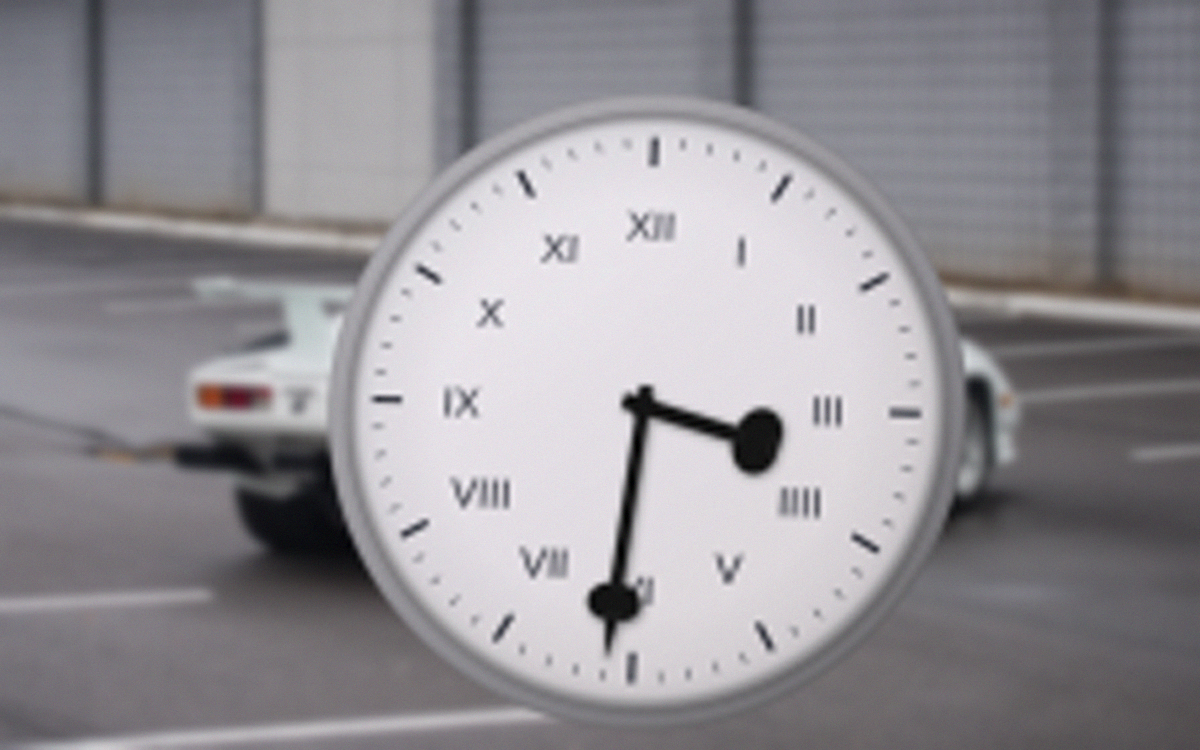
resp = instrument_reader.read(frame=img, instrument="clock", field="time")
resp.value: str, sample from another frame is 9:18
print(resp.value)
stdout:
3:31
